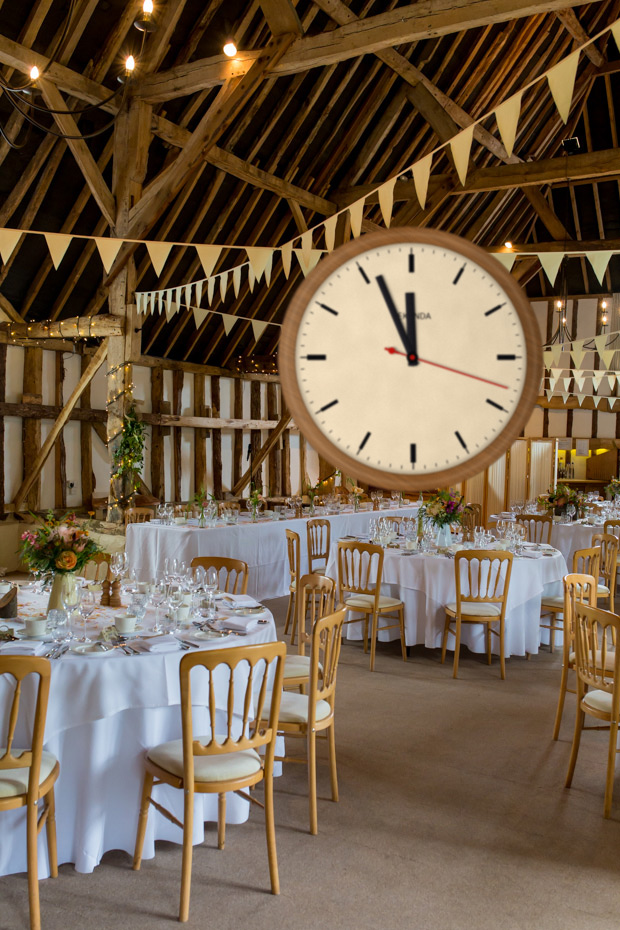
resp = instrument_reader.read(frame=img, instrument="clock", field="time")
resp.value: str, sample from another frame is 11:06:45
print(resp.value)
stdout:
11:56:18
